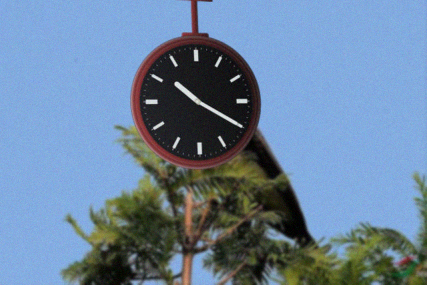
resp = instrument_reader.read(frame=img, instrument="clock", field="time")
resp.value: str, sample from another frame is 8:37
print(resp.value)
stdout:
10:20
